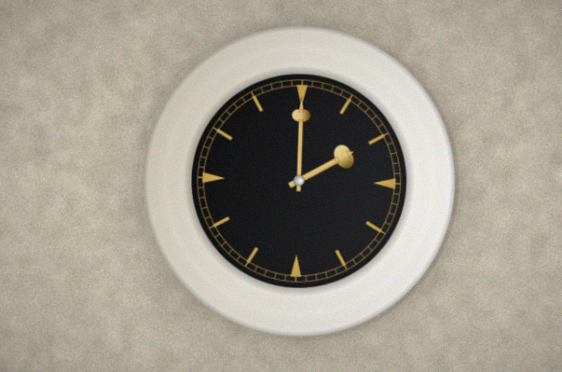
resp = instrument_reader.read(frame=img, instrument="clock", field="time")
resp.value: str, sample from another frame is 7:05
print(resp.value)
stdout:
2:00
